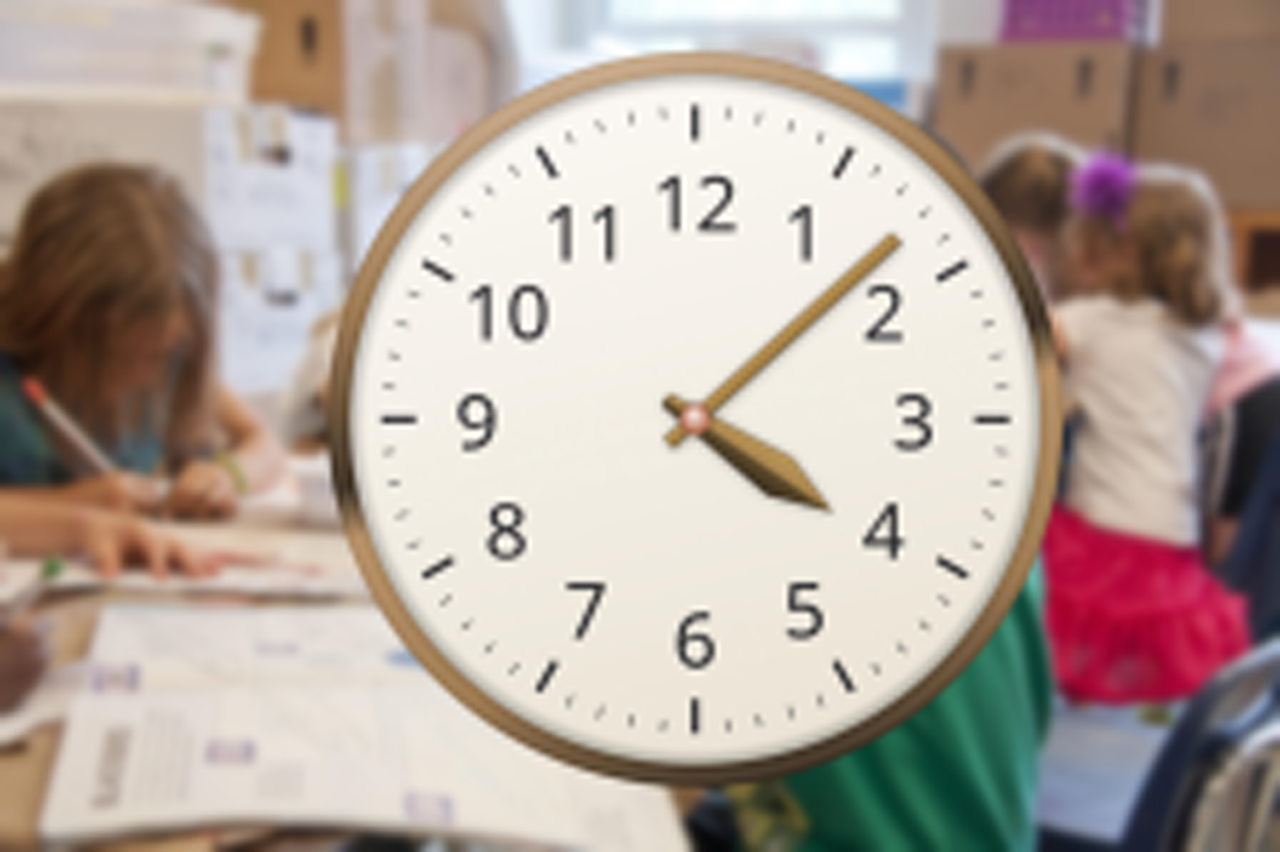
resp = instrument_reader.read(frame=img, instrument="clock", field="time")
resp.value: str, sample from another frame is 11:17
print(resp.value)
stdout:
4:08
